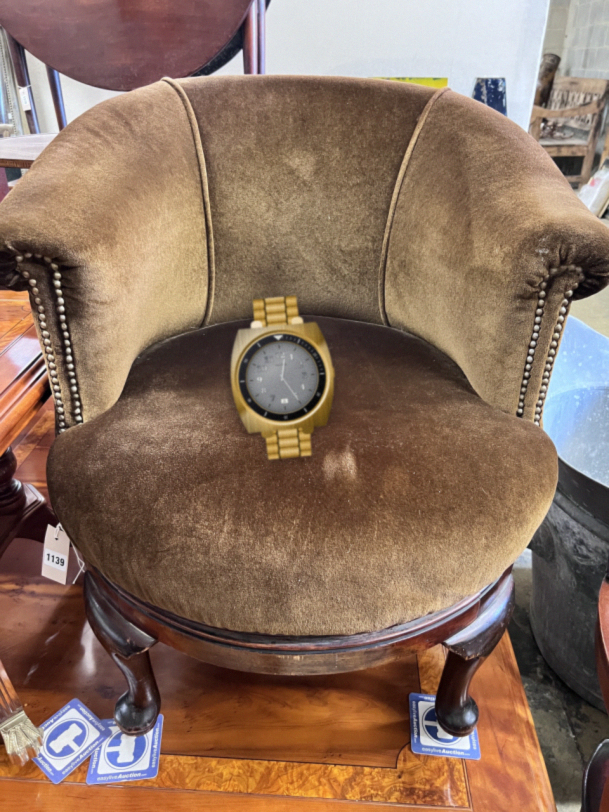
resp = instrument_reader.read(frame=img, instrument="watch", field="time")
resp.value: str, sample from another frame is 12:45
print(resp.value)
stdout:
12:25
